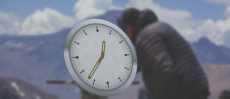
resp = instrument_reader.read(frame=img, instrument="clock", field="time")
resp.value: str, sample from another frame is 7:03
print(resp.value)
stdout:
12:37
